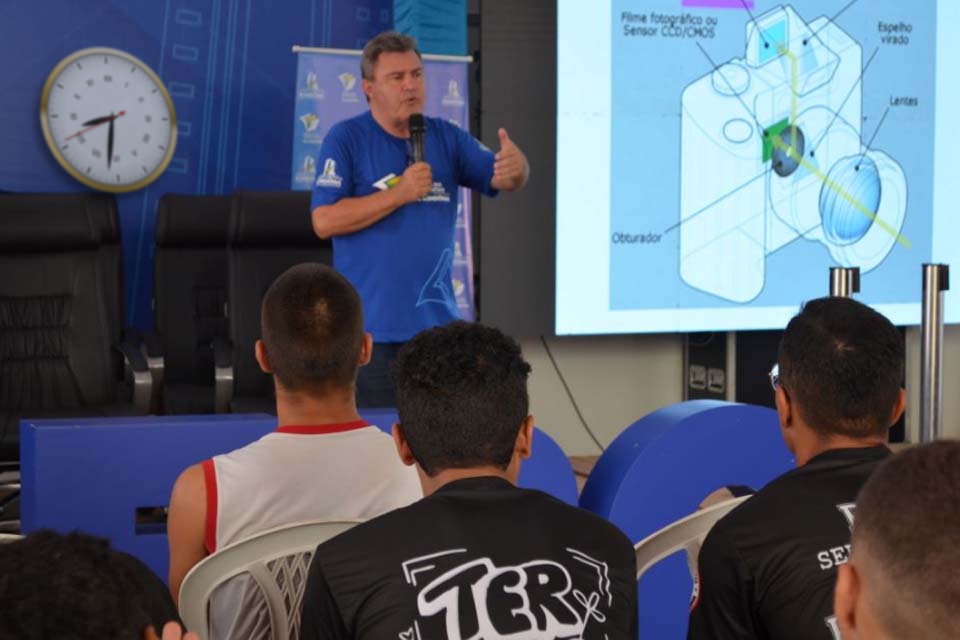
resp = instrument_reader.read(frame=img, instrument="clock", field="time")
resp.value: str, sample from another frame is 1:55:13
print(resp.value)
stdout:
8:31:41
